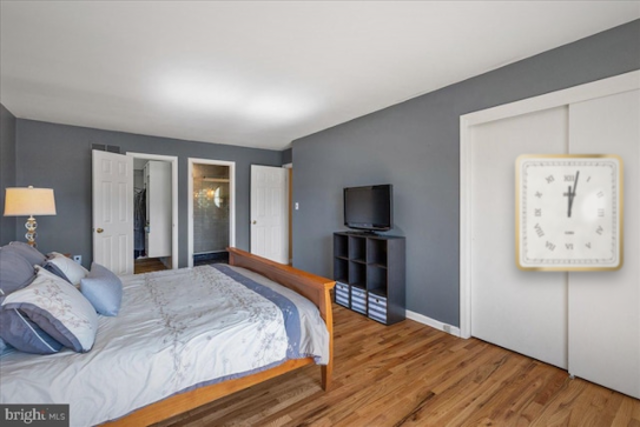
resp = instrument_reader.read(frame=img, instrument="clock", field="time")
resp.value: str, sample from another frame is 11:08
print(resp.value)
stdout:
12:02
